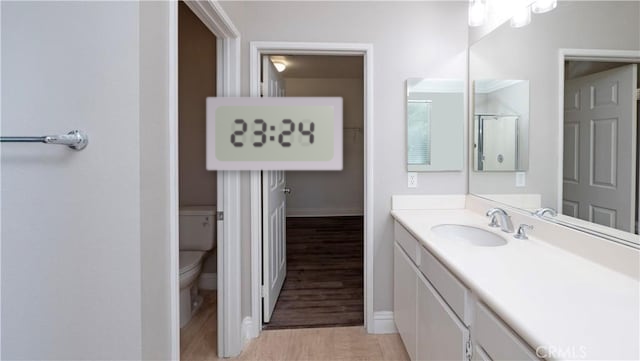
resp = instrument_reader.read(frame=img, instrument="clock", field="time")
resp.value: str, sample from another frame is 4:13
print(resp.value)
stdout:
23:24
